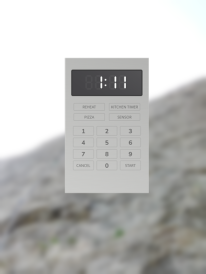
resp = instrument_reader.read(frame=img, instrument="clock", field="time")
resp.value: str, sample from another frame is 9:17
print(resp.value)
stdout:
1:11
